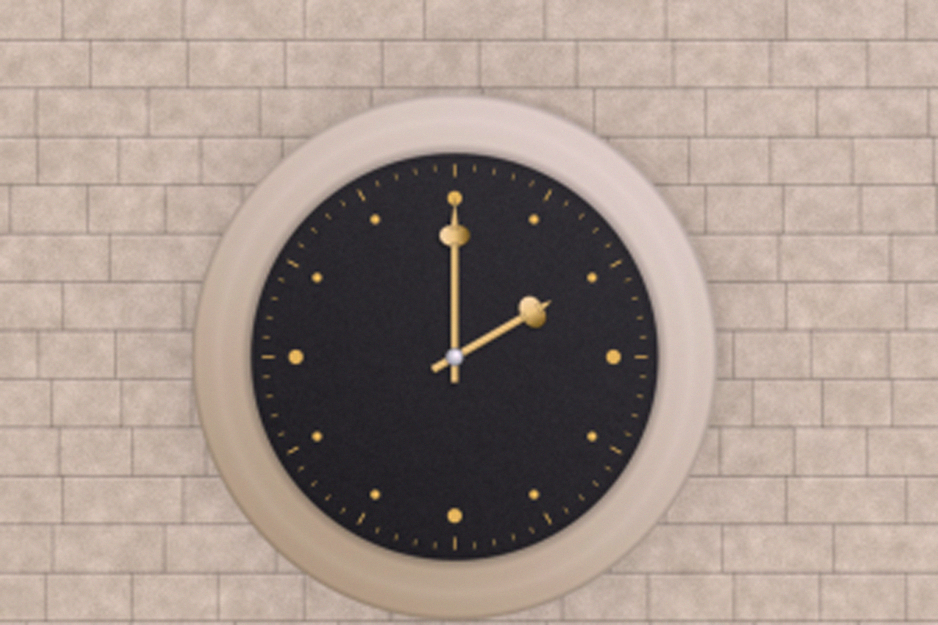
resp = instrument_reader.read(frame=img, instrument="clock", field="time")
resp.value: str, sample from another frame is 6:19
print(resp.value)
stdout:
2:00
